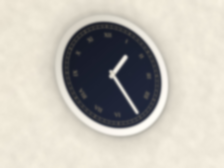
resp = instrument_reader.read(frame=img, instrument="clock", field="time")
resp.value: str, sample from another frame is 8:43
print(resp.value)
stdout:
1:25
